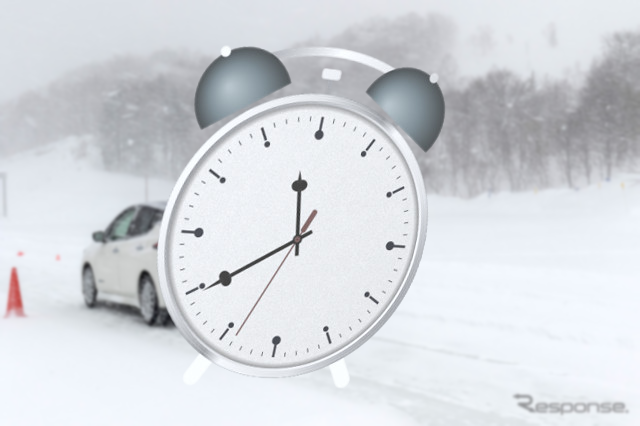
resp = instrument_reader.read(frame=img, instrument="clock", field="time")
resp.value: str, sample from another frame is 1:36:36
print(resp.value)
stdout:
11:39:34
